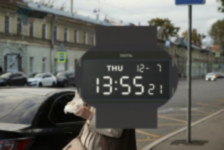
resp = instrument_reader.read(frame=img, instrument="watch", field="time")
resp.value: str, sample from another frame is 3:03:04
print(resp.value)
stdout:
13:55:21
